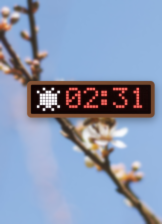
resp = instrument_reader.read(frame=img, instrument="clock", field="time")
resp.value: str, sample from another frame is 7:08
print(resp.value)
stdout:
2:31
